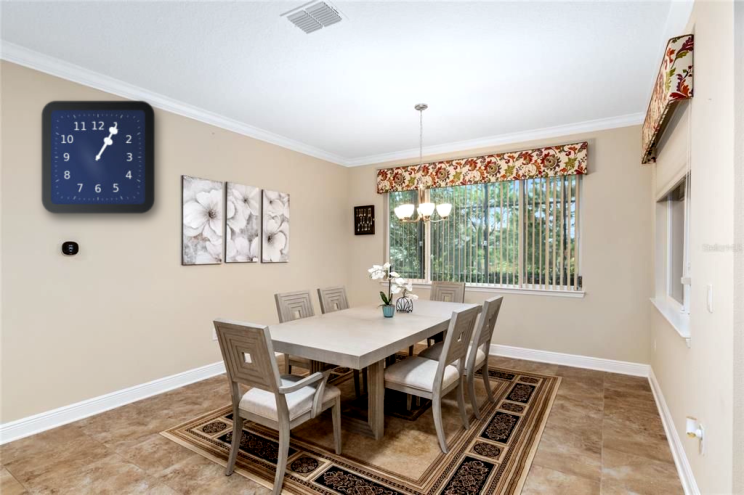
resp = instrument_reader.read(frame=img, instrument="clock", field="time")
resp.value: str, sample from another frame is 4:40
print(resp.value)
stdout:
1:05
